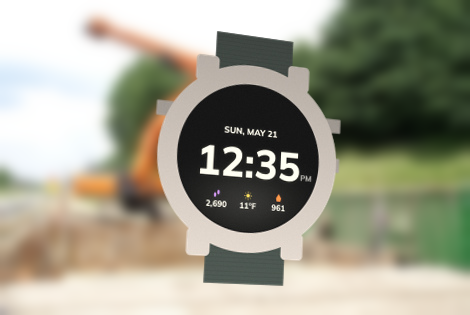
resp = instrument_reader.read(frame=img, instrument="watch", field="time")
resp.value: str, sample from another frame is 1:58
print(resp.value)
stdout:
12:35
